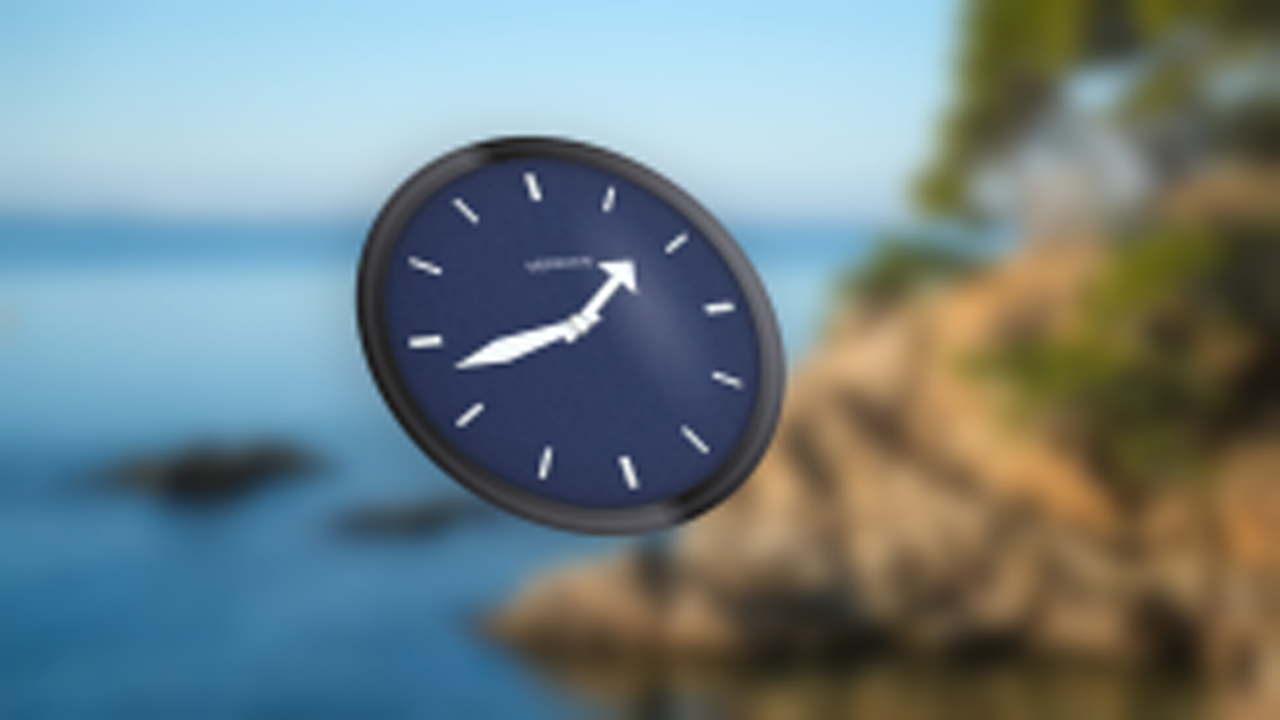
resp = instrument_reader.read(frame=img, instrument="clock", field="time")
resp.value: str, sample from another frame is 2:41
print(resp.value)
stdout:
1:43
